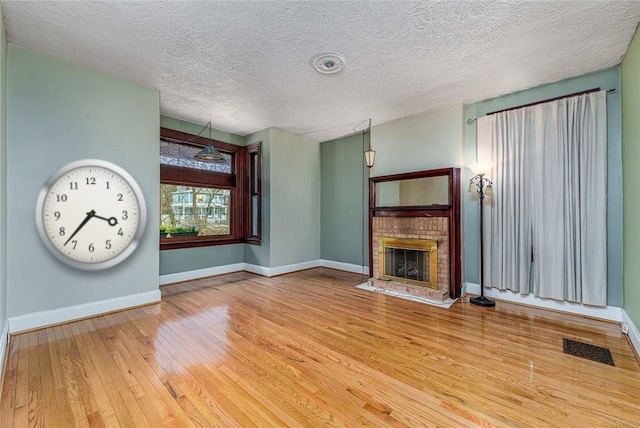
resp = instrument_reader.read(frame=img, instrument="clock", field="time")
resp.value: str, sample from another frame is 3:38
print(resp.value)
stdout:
3:37
